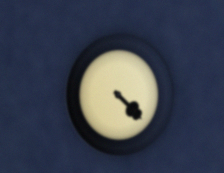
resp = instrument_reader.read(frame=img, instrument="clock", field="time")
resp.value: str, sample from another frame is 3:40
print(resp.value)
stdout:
4:22
